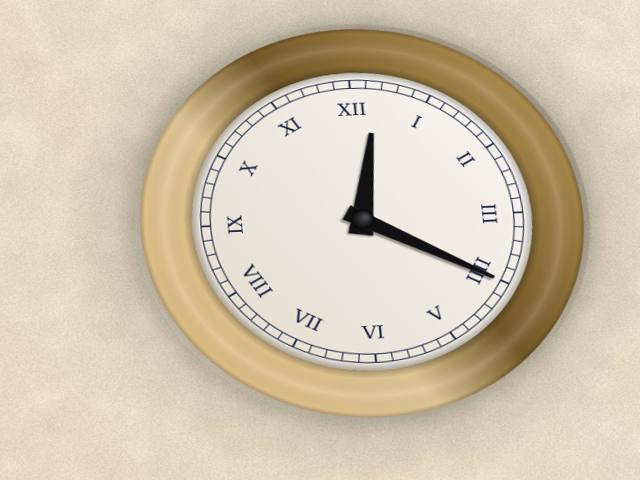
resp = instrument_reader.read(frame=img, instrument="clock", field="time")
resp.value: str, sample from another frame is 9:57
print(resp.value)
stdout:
12:20
